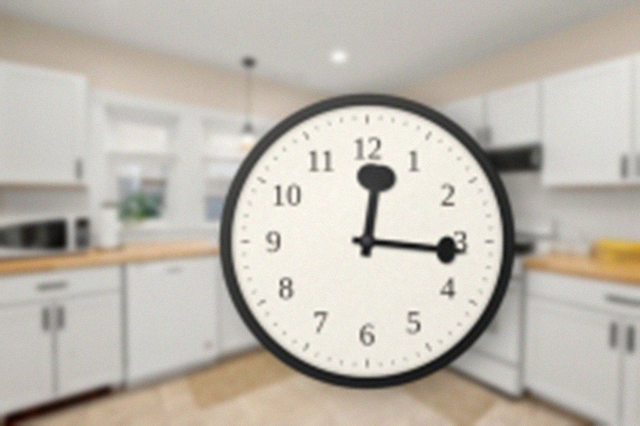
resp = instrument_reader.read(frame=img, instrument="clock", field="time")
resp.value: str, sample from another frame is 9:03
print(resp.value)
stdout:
12:16
